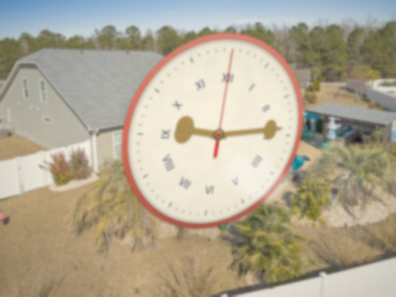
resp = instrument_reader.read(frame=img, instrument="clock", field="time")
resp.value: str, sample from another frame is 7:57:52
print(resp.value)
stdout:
9:14:00
